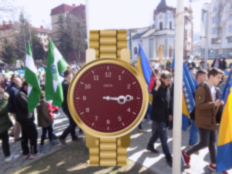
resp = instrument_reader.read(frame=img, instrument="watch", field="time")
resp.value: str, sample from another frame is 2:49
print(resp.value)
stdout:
3:15
